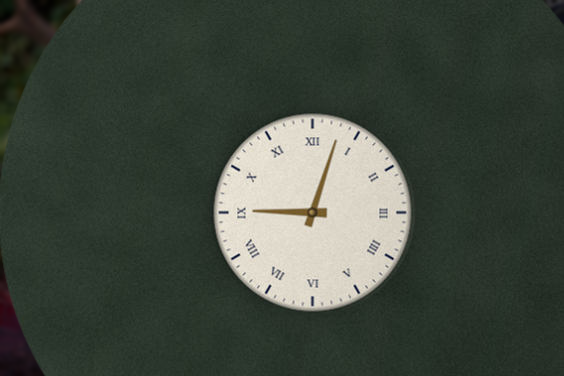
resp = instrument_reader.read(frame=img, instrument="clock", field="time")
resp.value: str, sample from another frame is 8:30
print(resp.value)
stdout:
9:03
